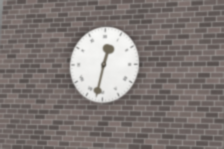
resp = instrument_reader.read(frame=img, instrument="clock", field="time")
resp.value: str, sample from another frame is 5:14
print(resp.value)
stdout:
12:32
